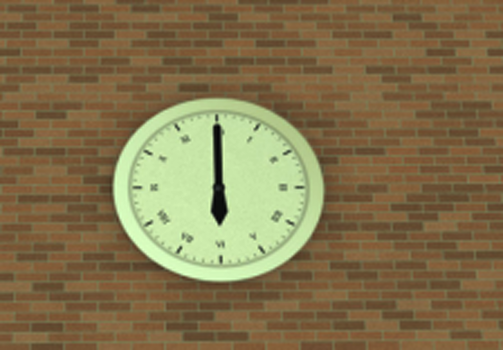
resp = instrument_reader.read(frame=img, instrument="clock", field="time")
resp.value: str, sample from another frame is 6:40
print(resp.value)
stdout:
6:00
